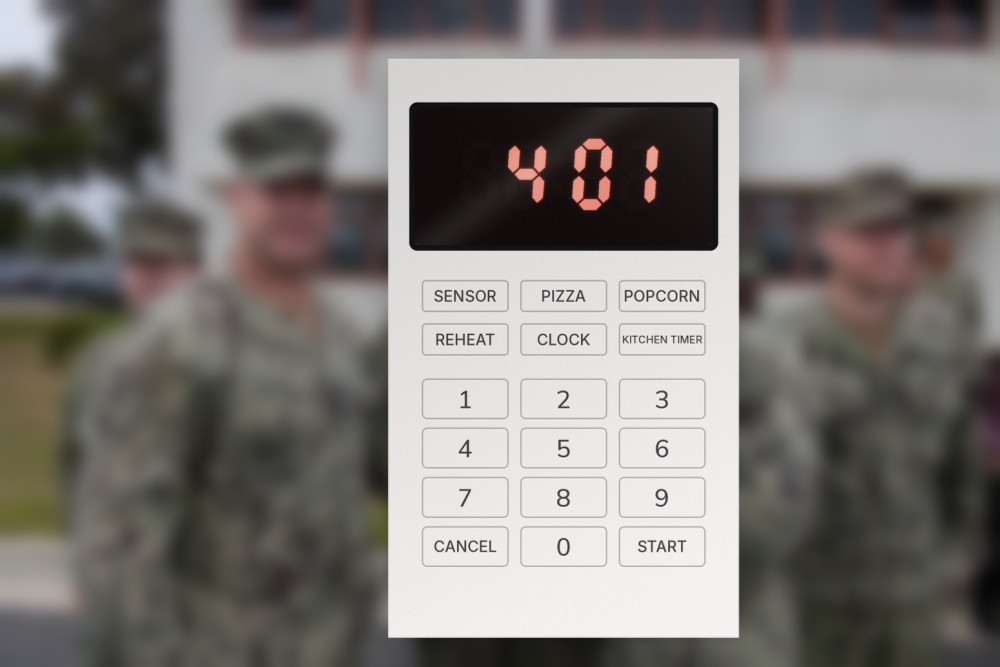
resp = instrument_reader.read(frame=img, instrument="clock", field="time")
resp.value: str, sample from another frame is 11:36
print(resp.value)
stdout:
4:01
